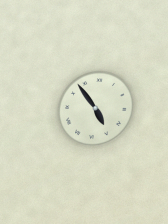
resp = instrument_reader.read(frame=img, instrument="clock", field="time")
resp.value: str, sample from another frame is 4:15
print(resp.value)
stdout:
4:53
